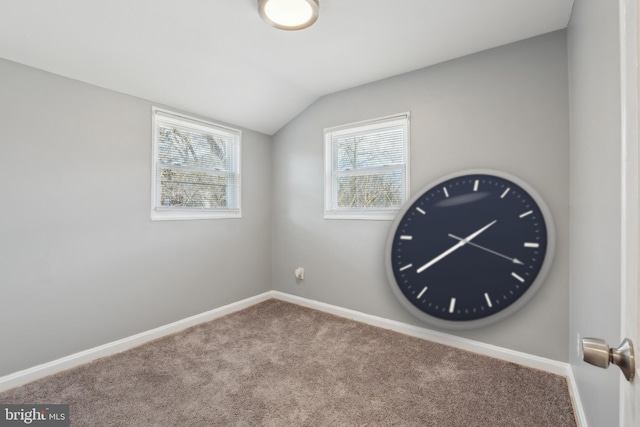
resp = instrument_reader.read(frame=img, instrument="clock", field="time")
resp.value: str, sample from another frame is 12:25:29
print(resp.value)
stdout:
1:38:18
